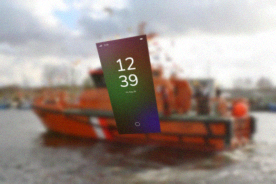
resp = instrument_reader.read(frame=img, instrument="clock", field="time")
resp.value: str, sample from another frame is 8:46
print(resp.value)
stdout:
12:39
